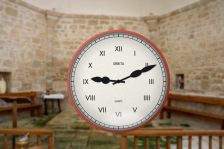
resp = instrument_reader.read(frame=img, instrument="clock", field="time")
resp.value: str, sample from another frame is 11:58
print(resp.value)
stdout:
9:11
